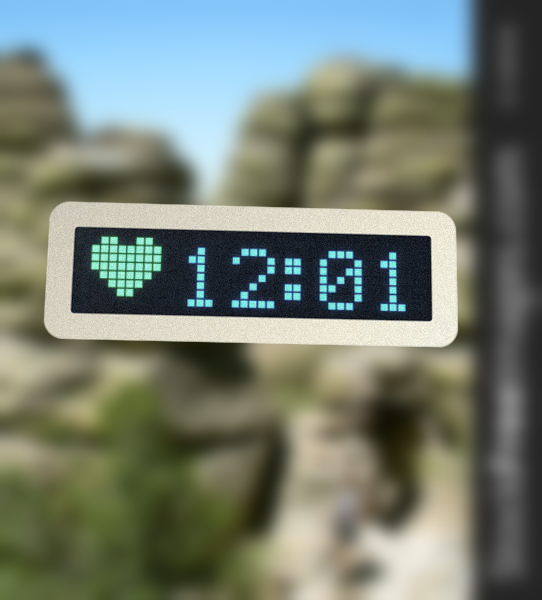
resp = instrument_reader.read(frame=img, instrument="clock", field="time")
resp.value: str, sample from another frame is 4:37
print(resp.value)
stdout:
12:01
